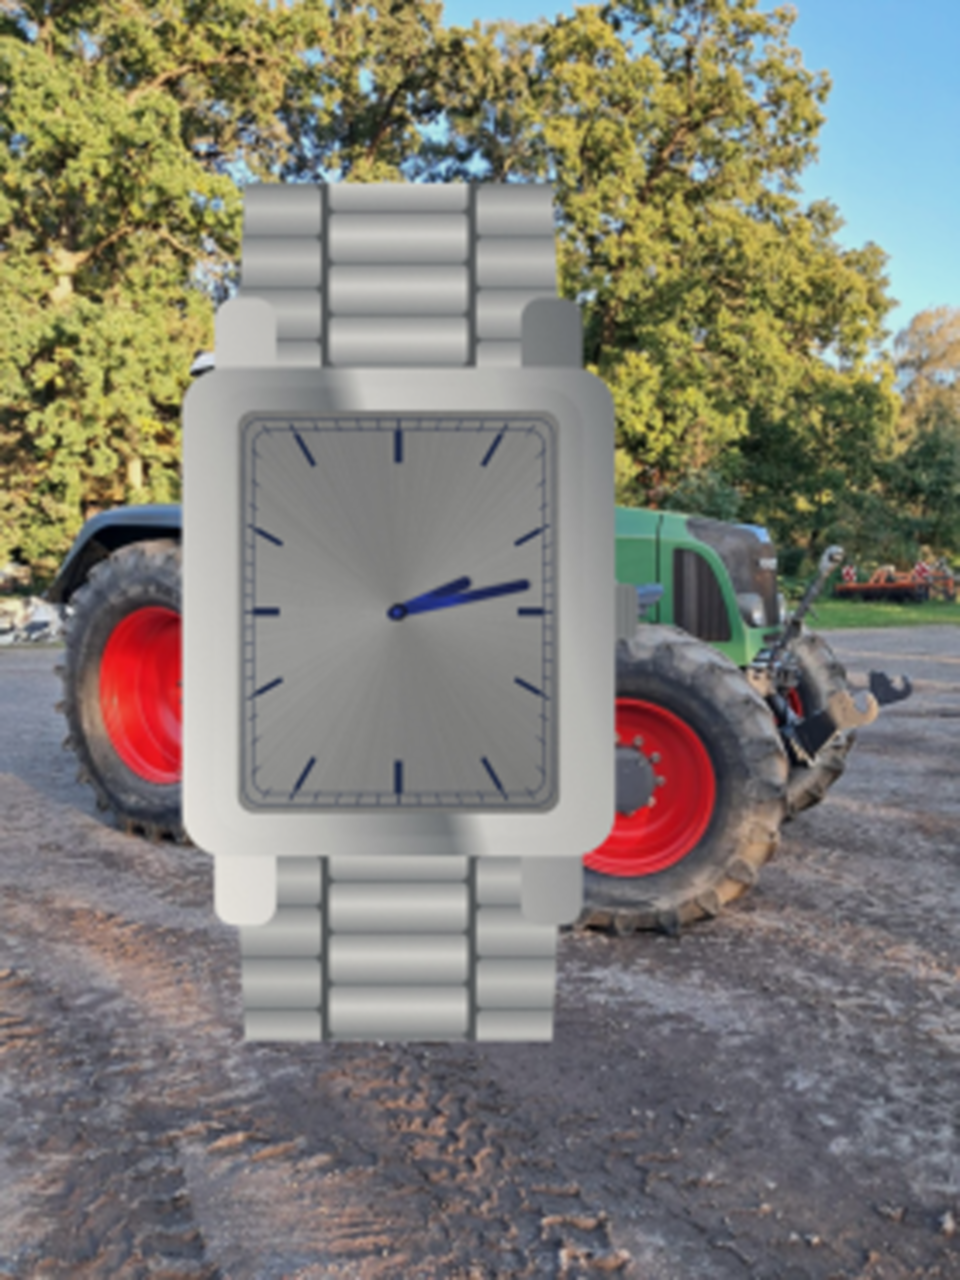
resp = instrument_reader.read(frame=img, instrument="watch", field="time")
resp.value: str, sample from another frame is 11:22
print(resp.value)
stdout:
2:13
